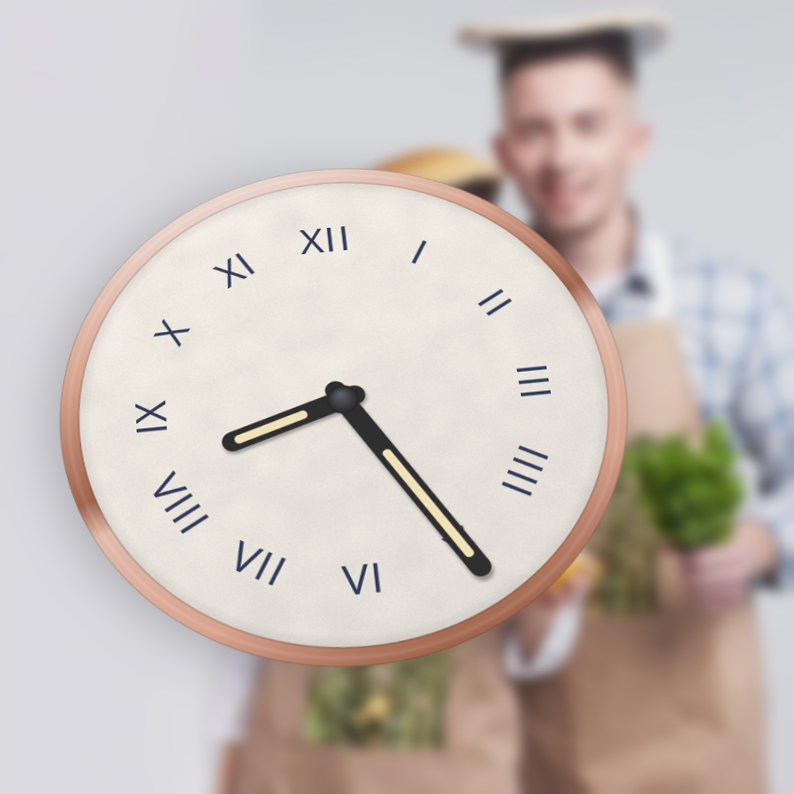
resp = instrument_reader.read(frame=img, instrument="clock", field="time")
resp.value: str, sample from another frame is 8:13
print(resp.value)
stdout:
8:25
